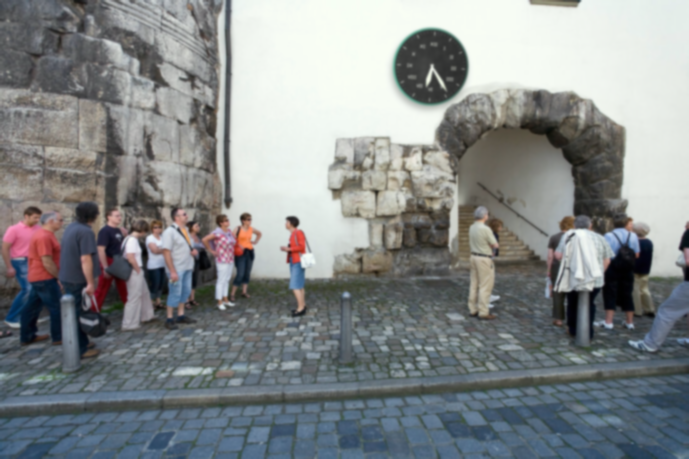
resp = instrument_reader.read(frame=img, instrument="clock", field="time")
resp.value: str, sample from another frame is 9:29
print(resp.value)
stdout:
6:24
